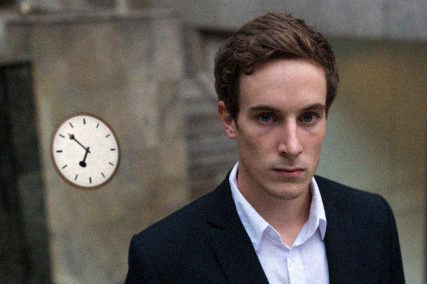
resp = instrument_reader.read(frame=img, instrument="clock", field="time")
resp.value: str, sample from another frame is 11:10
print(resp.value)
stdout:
6:52
